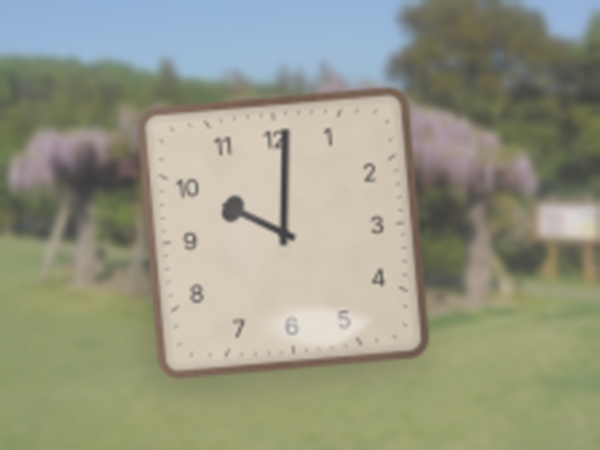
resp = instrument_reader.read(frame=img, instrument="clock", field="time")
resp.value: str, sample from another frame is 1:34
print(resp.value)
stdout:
10:01
